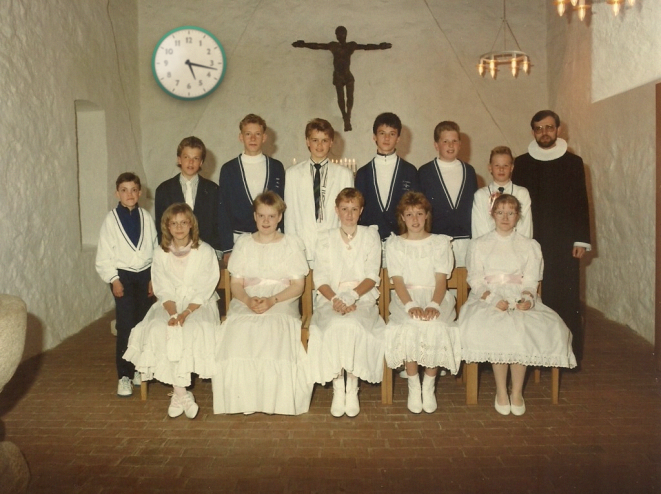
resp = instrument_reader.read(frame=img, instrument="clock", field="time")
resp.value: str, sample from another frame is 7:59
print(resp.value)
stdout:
5:17
